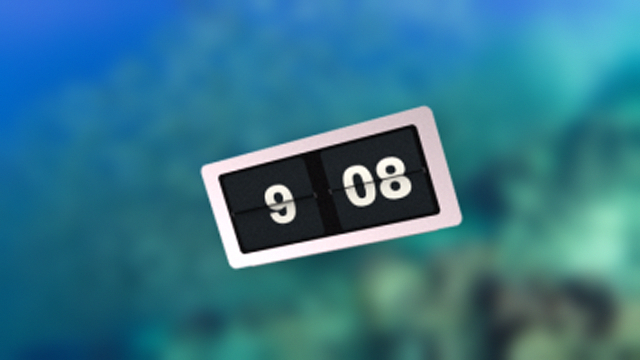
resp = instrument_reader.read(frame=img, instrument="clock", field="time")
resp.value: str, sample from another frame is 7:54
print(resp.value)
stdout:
9:08
